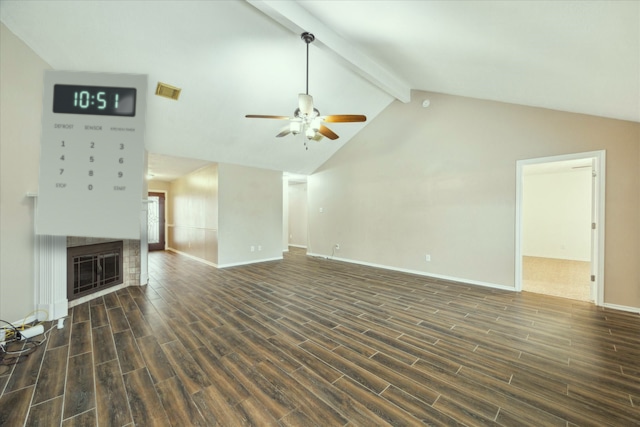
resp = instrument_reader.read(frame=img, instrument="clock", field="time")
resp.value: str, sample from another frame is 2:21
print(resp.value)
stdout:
10:51
